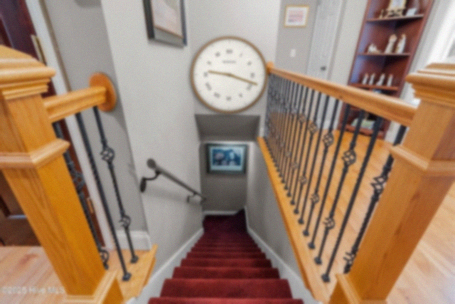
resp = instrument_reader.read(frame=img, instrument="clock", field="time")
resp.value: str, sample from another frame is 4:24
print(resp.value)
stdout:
9:18
